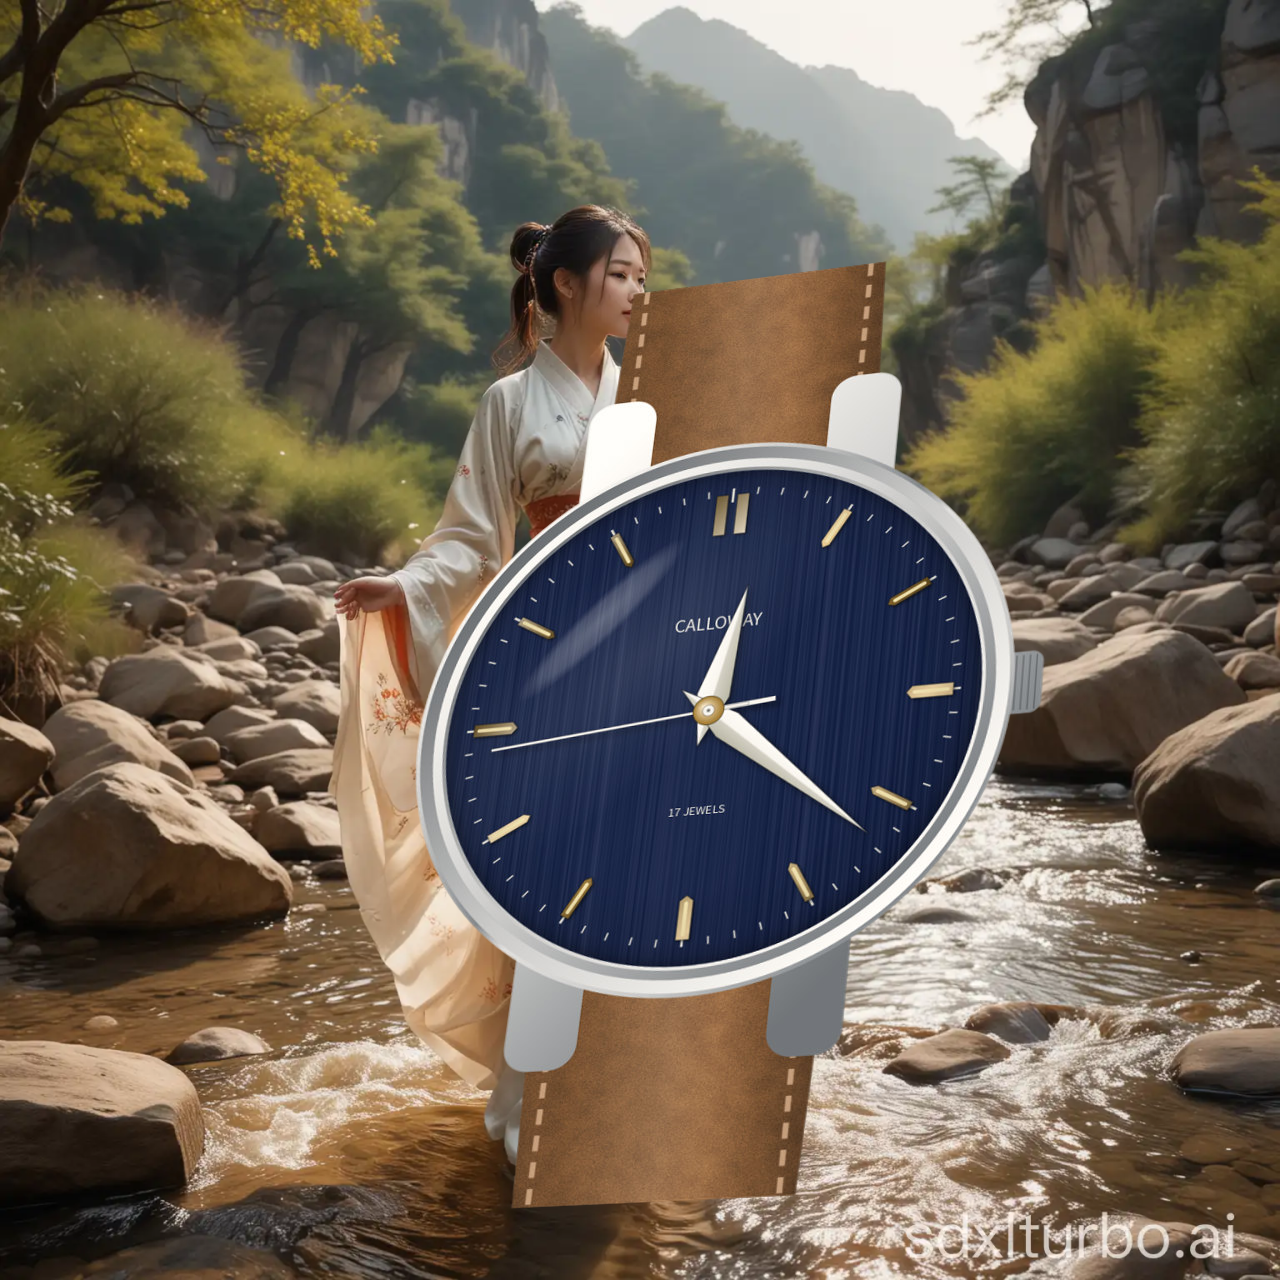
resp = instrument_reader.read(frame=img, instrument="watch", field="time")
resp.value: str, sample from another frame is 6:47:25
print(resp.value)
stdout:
12:21:44
